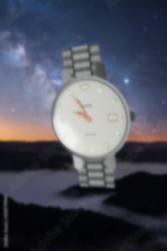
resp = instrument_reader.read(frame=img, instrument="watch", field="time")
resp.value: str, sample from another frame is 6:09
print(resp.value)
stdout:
9:55
